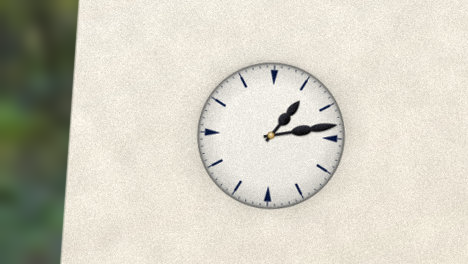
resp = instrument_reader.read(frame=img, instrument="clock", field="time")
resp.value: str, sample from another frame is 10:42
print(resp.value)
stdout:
1:13
